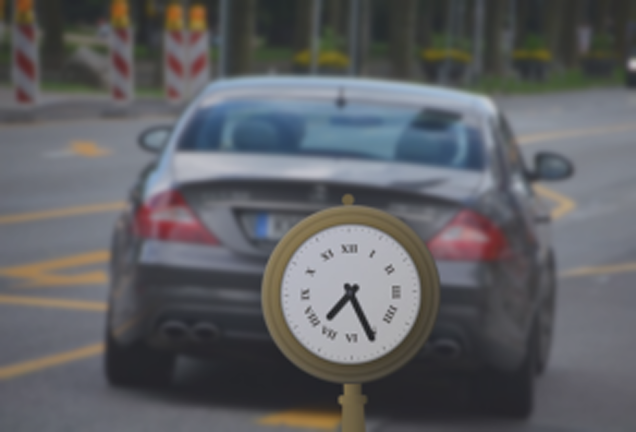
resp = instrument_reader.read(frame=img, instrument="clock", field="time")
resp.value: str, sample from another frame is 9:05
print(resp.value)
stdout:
7:26
